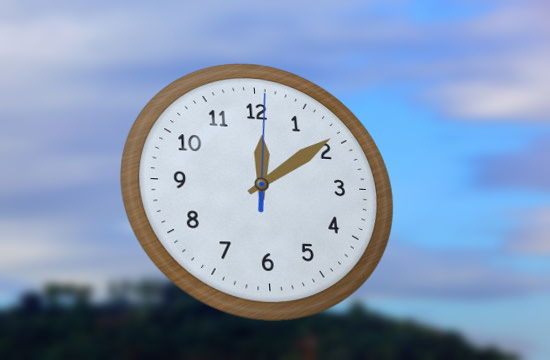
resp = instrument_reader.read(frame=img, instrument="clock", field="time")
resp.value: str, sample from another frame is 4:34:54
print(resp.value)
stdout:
12:09:01
